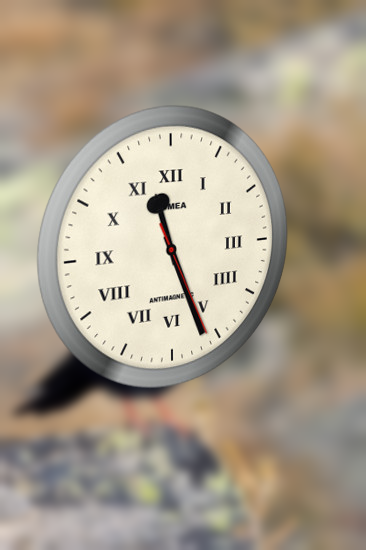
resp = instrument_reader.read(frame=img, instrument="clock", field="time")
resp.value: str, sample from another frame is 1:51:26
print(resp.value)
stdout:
11:26:26
